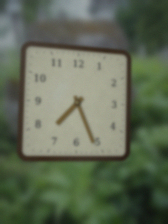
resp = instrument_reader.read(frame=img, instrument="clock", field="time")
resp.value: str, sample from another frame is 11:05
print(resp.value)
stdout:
7:26
